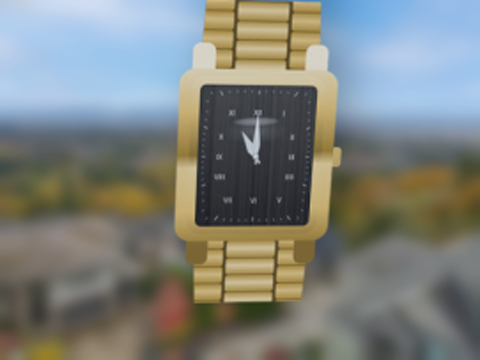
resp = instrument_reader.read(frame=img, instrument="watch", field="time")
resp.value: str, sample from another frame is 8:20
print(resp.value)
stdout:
11:00
